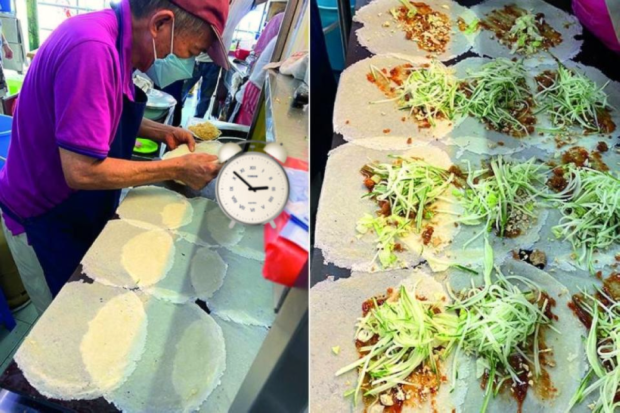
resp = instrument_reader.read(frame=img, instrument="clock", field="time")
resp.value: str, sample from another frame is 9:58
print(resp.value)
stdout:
2:52
